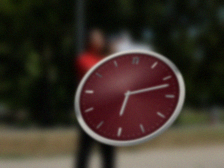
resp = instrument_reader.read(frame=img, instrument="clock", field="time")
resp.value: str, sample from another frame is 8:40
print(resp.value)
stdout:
6:12
